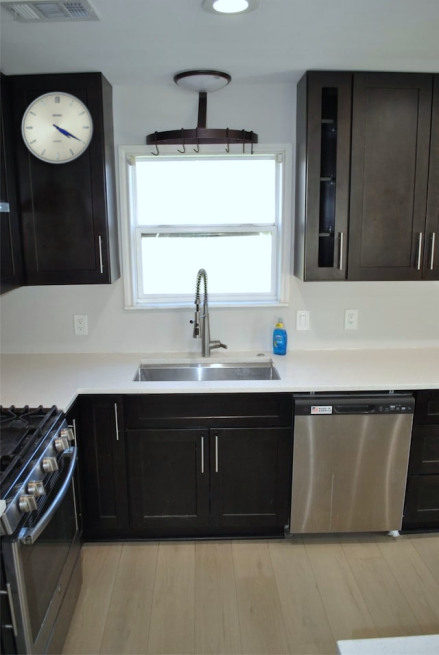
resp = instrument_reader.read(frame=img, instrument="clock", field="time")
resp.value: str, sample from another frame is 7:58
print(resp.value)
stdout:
4:20
